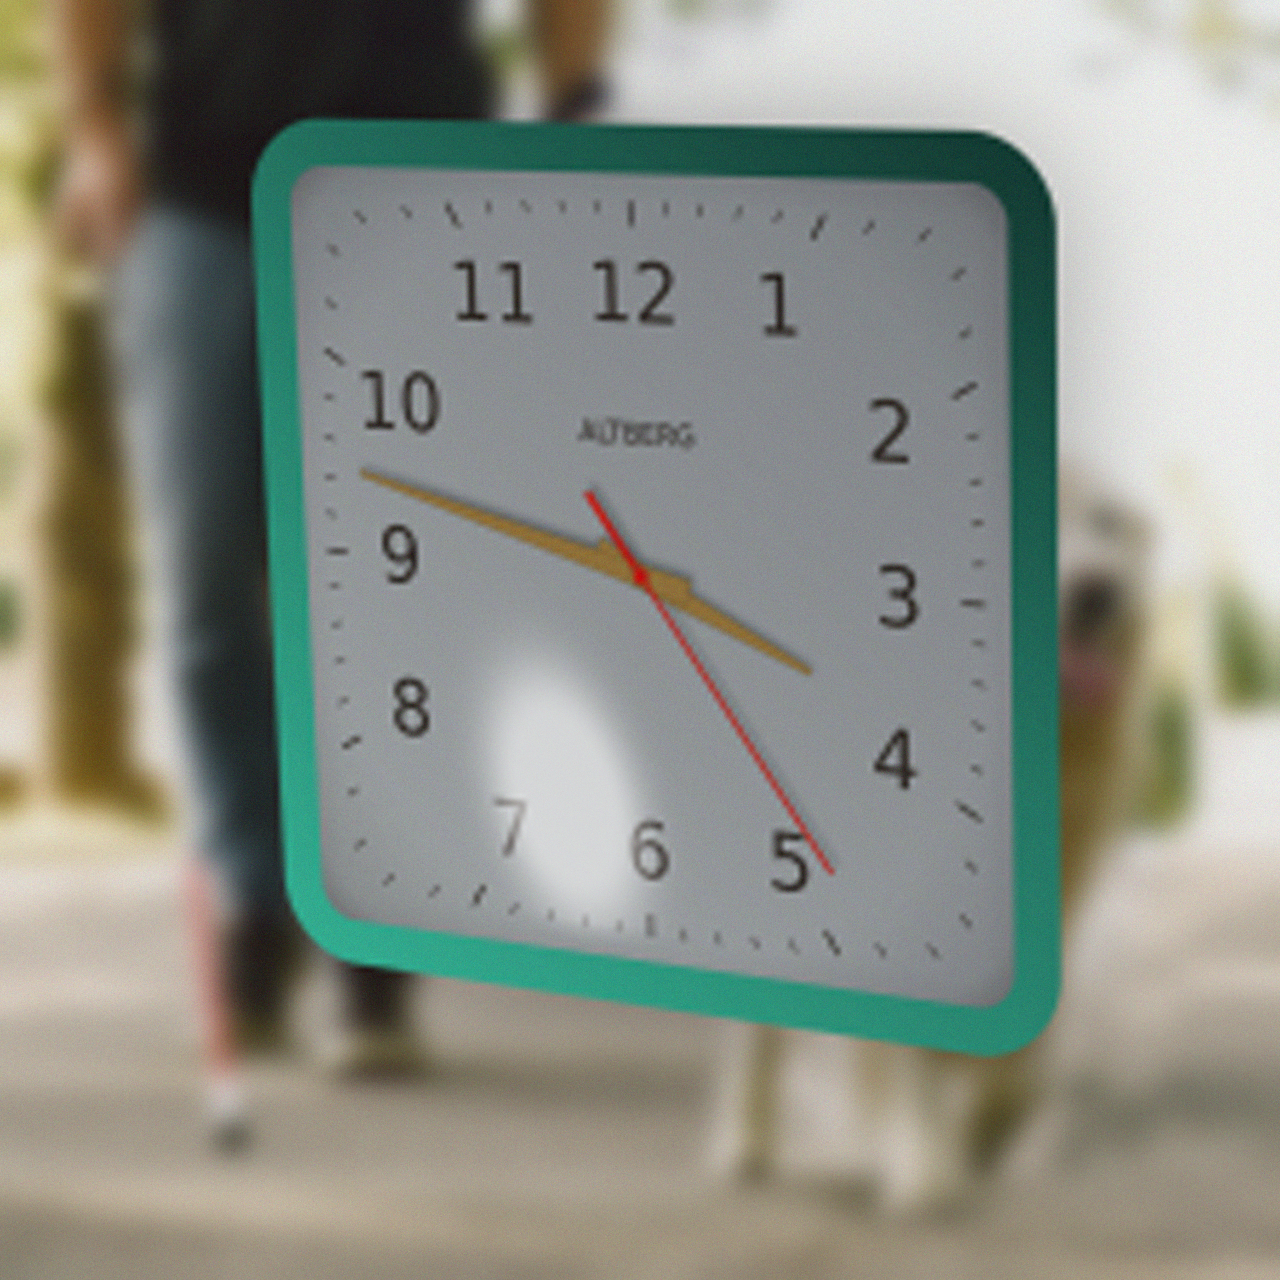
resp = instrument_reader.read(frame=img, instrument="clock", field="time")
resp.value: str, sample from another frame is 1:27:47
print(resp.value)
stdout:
3:47:24
